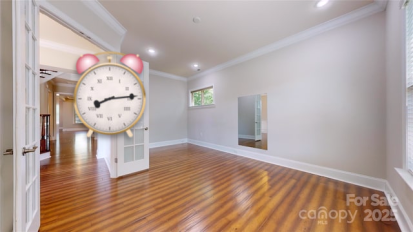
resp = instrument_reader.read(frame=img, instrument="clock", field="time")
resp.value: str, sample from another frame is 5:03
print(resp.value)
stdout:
8:14
